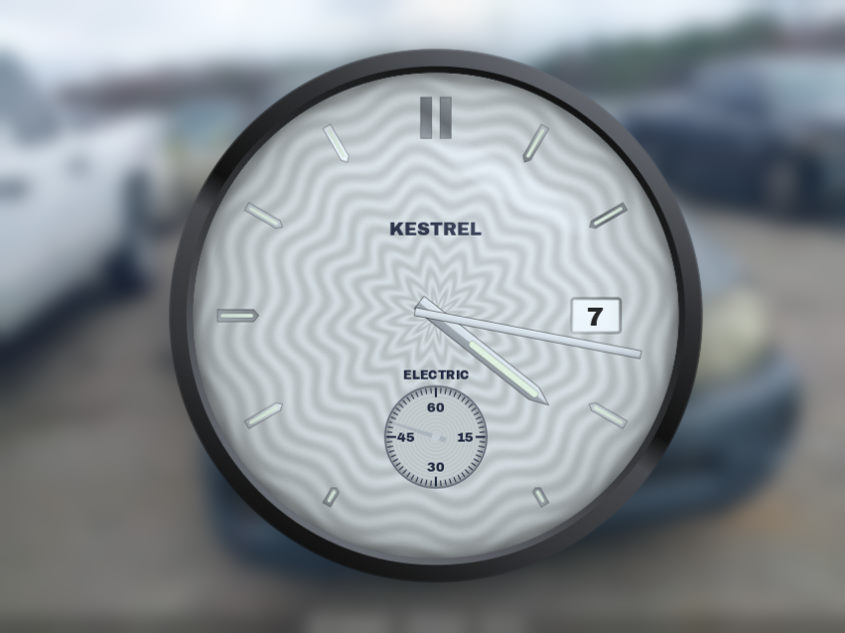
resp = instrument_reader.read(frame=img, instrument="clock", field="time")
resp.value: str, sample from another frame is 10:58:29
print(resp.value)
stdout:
4:16:48
